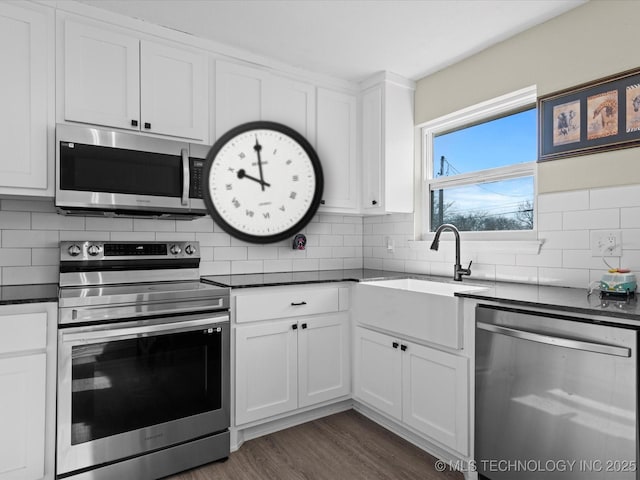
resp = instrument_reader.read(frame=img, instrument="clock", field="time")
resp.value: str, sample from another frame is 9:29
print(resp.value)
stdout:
10:00
